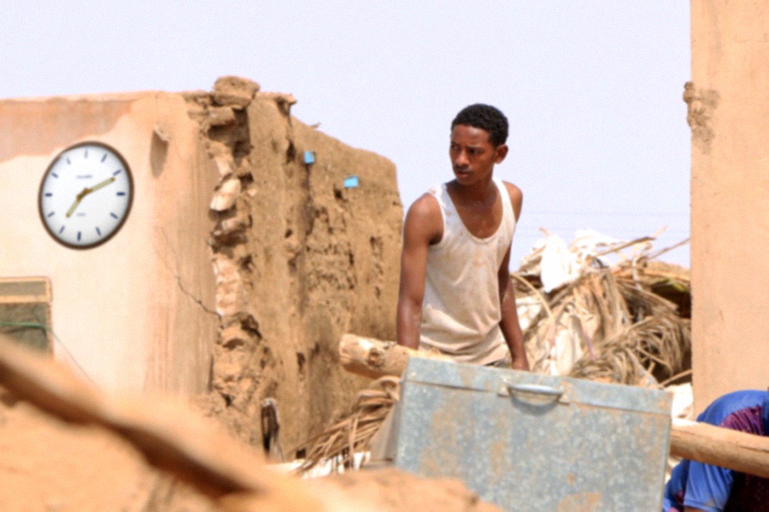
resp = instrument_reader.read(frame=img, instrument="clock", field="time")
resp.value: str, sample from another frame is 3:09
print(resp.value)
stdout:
7:11
